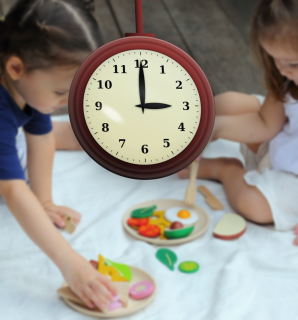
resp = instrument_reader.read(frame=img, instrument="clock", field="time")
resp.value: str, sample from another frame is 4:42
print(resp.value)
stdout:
3:00
